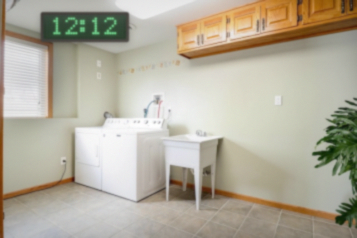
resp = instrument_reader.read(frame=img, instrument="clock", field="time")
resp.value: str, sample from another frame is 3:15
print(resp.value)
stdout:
12:12
